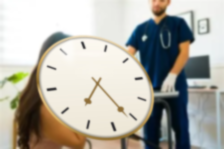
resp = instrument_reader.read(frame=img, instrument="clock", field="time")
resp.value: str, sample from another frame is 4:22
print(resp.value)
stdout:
7:26
